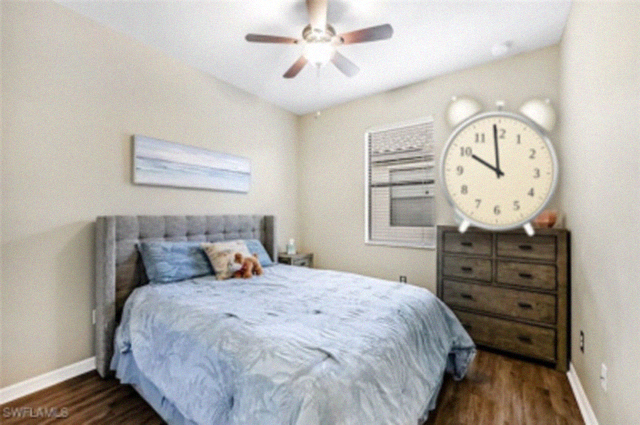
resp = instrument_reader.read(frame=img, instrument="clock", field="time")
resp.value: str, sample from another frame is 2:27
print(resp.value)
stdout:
9:59
